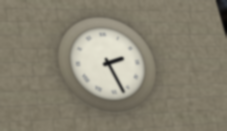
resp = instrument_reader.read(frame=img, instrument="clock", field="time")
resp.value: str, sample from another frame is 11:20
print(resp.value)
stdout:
2:27
